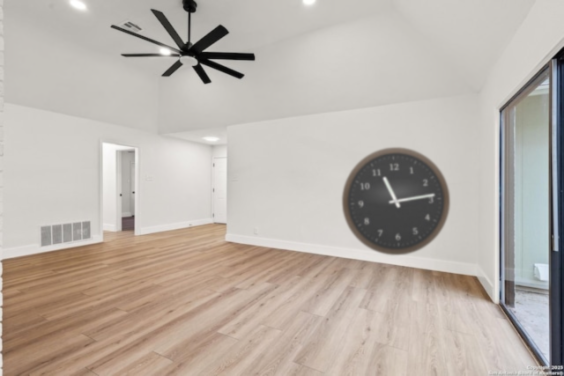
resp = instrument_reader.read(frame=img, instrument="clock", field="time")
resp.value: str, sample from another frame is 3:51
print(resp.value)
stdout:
11:14
